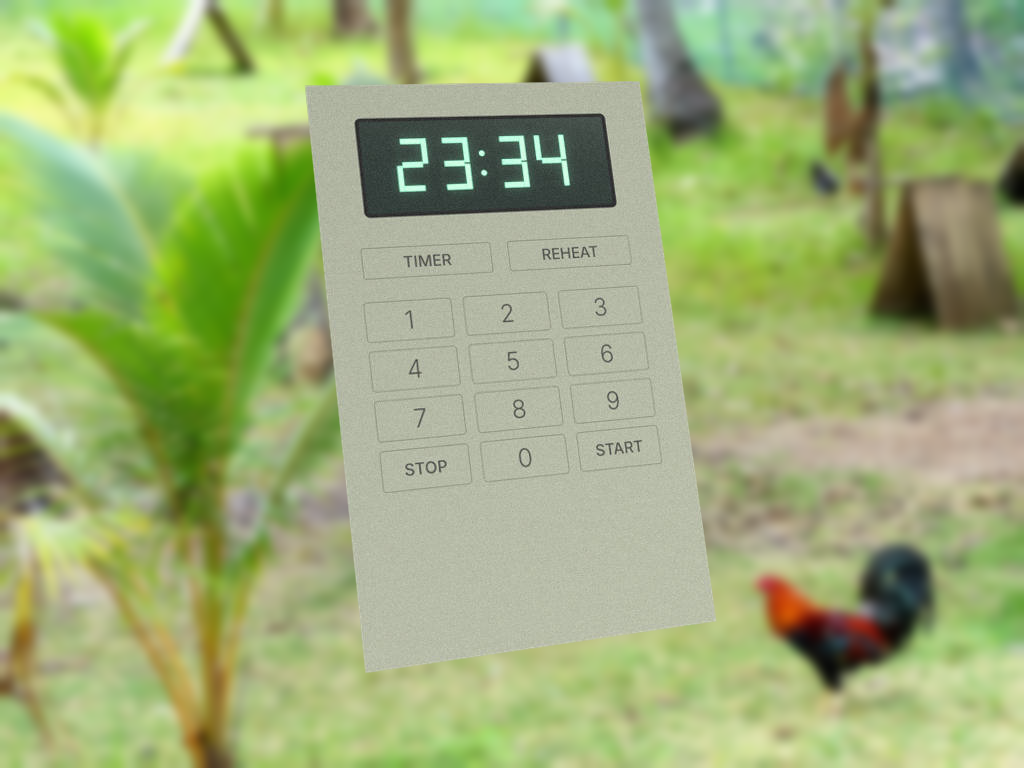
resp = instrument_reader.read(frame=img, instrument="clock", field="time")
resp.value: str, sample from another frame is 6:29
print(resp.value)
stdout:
23:34
